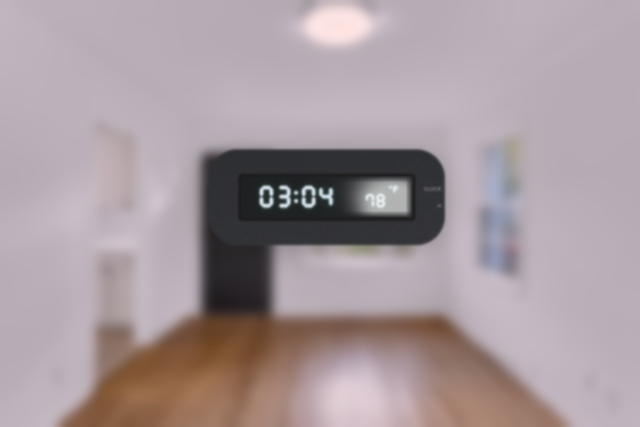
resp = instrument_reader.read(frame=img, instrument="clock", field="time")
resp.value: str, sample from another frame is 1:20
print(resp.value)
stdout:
3:04
